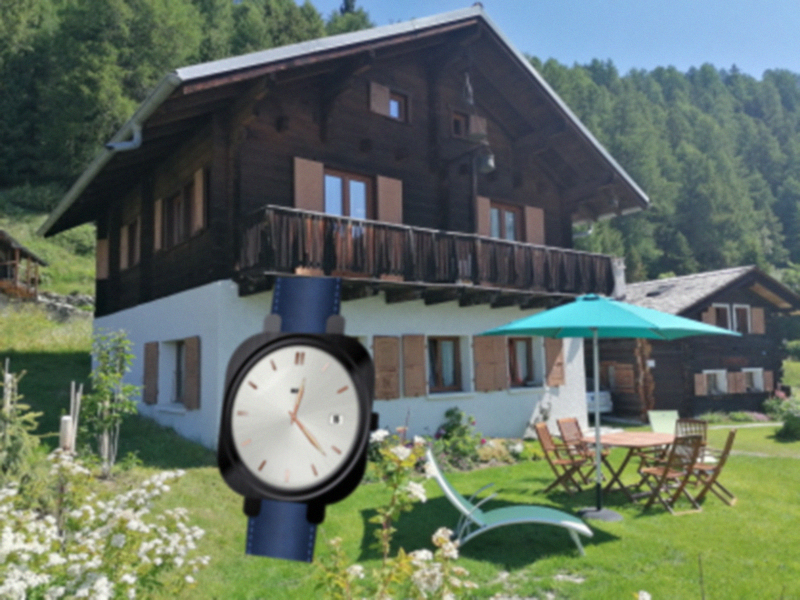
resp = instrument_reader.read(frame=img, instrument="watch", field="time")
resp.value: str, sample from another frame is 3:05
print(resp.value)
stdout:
12:22
